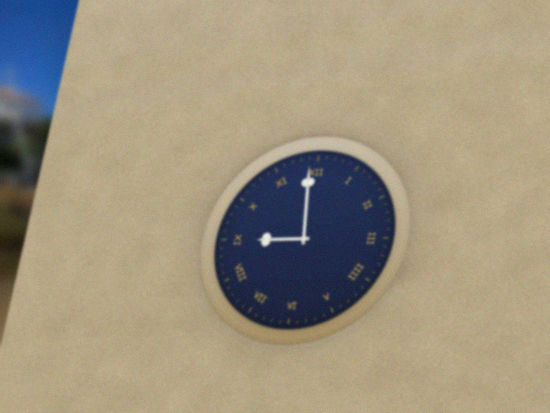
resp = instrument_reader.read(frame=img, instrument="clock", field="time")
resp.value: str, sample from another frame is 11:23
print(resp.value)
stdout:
8:59
